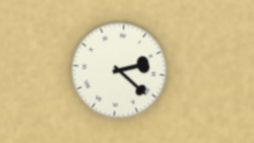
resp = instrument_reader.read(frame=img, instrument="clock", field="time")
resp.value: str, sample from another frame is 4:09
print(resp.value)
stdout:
2:21
